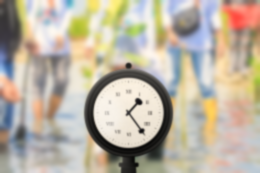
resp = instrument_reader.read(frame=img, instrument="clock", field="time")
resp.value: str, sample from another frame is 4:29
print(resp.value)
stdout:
1:24
